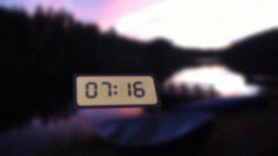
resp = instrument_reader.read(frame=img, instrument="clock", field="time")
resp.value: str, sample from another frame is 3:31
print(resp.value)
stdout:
7:16
